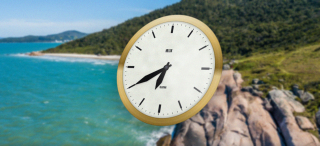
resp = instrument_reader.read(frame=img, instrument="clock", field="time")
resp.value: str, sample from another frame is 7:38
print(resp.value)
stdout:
6:40
